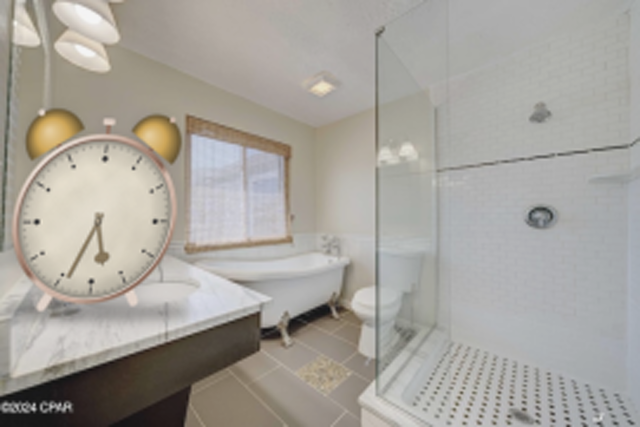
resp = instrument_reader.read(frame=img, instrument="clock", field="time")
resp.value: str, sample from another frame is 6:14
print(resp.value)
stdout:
5:34
